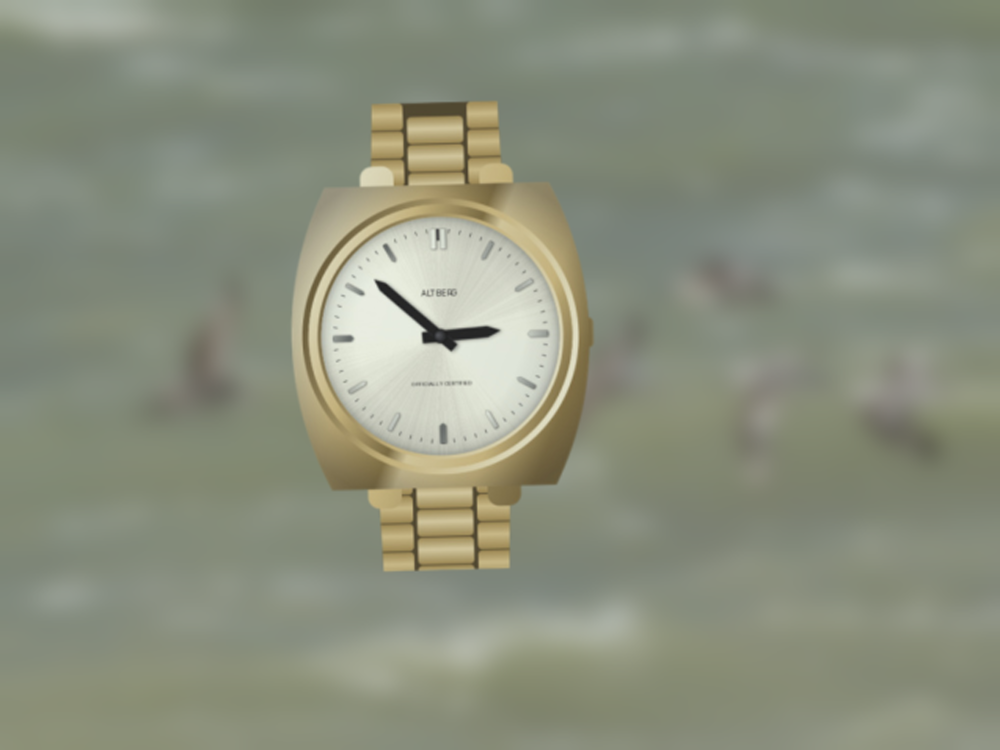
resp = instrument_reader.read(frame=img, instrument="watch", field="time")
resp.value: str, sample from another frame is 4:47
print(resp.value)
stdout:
2:52
